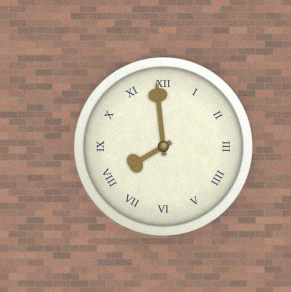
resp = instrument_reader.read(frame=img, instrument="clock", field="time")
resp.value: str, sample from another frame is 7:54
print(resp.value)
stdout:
7:59
